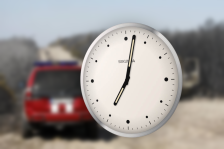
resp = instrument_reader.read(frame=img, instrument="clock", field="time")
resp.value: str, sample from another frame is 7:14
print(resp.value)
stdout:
7:02
